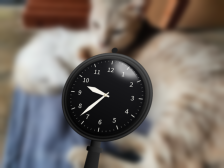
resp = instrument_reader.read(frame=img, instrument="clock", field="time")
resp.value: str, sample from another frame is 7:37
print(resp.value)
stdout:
9:37
